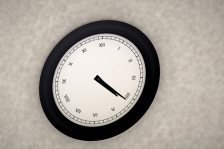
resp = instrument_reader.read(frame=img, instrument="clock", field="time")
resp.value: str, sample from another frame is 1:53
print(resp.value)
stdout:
4:21
